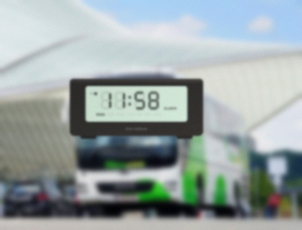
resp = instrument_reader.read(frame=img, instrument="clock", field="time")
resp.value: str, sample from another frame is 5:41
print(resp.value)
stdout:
11:58
